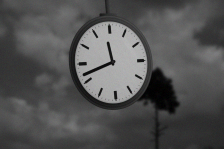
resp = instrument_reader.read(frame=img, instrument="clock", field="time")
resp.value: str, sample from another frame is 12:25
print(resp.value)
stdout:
11:42
